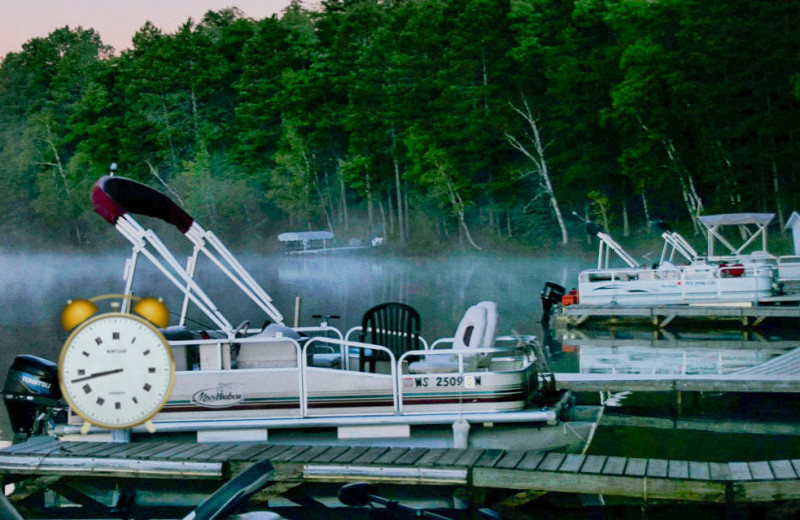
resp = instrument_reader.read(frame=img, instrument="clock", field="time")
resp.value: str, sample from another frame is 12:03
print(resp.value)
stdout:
8:43
